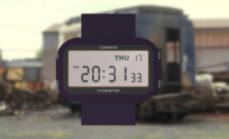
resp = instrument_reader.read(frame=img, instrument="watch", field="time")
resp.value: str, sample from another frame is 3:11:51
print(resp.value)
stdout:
20:31:33
